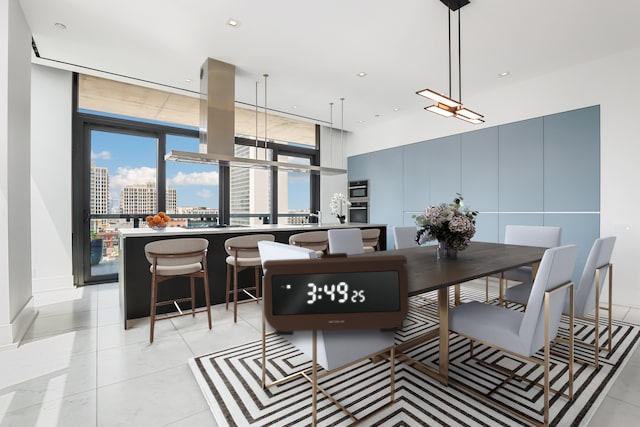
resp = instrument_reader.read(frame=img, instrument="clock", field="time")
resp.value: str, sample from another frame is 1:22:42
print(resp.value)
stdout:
3:49:25
